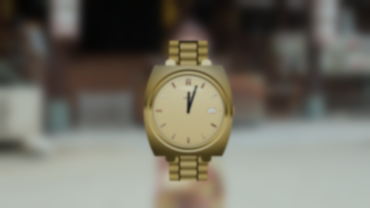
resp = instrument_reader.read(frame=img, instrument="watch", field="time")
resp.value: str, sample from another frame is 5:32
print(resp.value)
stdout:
12:03
